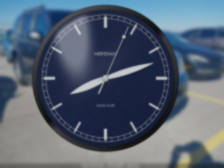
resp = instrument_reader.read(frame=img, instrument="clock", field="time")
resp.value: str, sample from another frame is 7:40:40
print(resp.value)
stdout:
8:12:04
